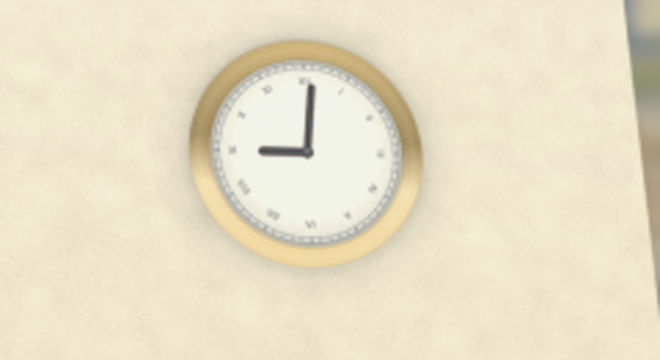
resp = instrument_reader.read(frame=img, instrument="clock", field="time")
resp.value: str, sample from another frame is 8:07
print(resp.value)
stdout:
9:01
